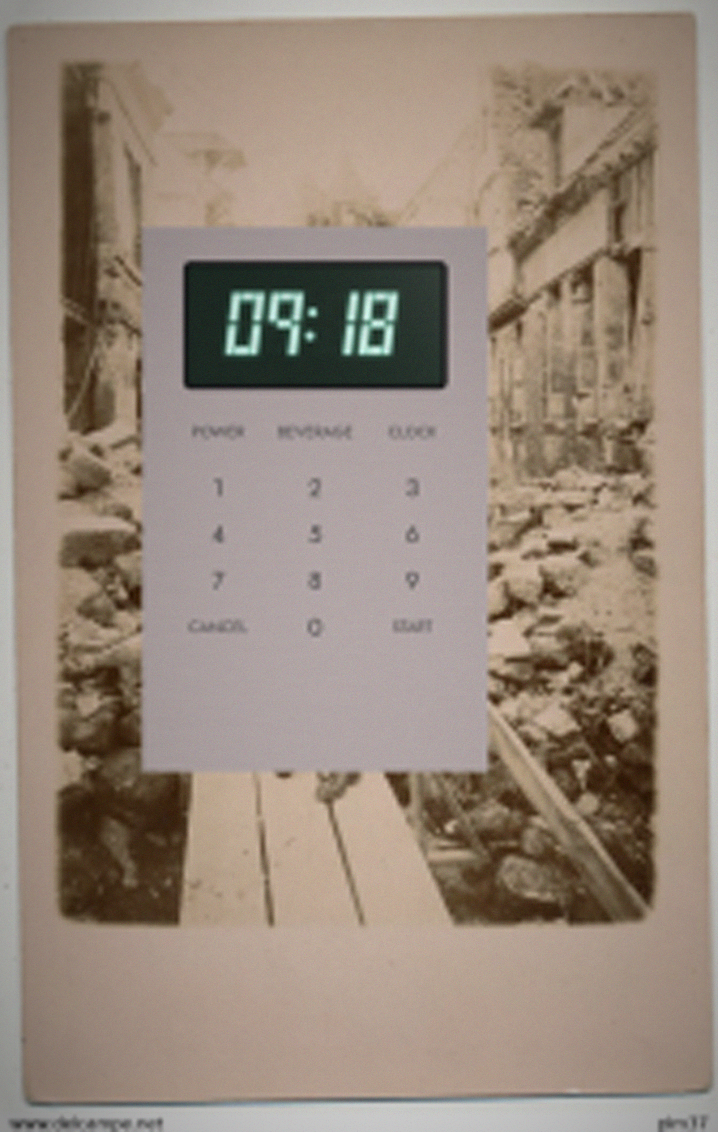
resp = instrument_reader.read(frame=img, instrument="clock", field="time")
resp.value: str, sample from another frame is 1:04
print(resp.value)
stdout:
9:18
